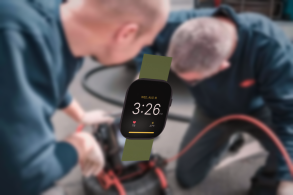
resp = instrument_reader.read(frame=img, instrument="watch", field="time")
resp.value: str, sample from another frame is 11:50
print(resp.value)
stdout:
3:26
